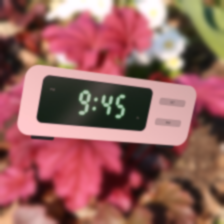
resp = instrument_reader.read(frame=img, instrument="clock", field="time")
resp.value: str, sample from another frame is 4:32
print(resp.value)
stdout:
9:45
